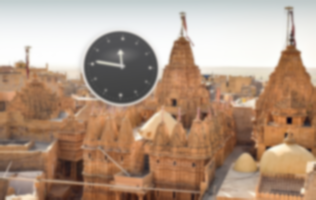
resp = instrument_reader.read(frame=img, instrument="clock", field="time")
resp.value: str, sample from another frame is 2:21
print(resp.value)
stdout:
11:46
